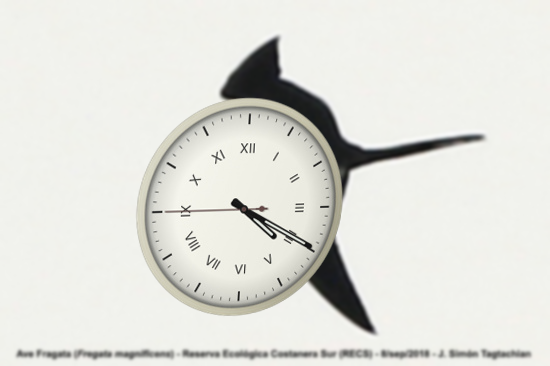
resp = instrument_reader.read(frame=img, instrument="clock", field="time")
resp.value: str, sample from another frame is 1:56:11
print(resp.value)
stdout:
4:19:45
